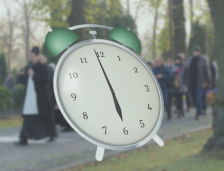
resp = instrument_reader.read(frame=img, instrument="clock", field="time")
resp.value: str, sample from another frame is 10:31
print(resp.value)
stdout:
5:59
